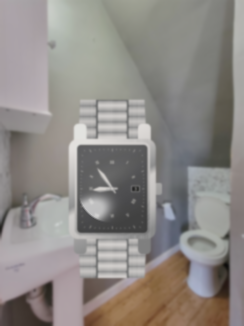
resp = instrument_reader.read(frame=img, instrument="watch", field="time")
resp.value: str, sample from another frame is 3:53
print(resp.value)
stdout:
8:54
